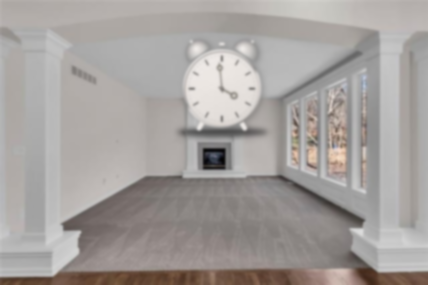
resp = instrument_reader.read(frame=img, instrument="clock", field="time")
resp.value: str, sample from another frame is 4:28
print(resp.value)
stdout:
3:59
